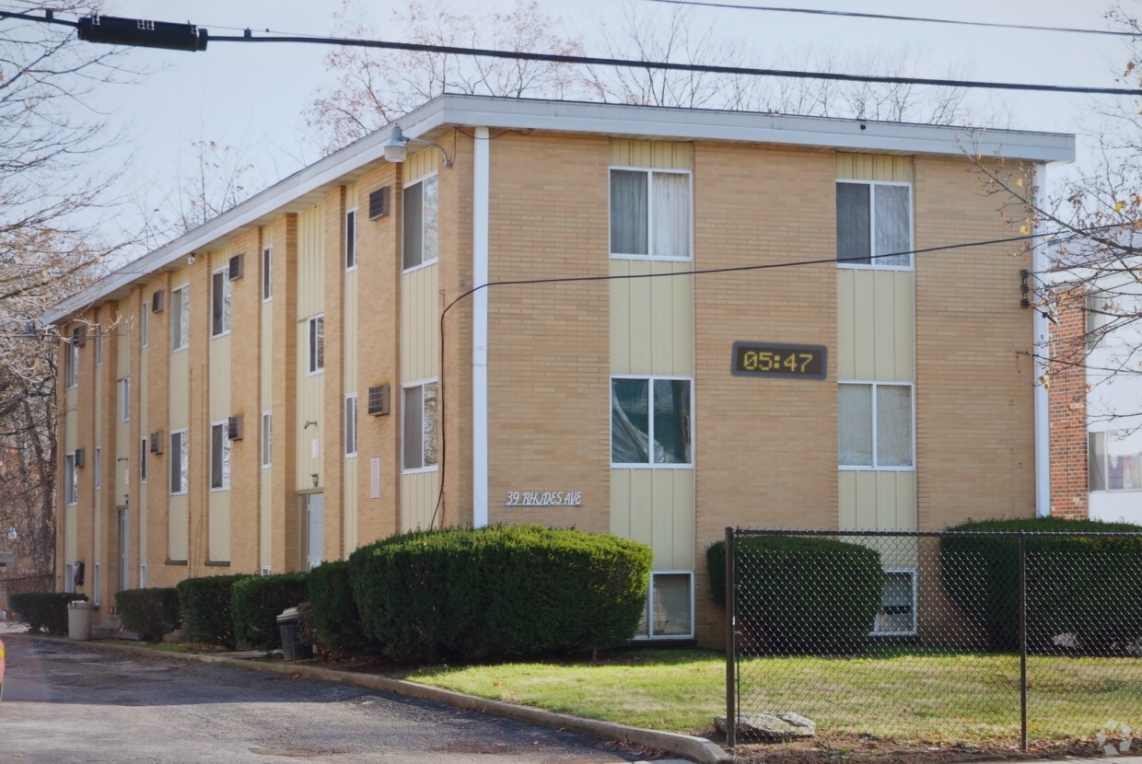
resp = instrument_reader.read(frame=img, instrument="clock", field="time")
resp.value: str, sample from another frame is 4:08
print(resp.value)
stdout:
5:47
